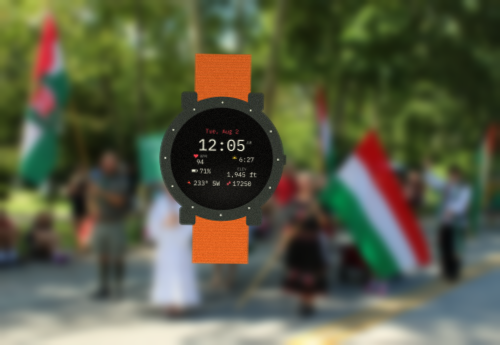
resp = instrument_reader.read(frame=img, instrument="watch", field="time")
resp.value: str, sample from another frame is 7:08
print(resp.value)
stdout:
12:05
